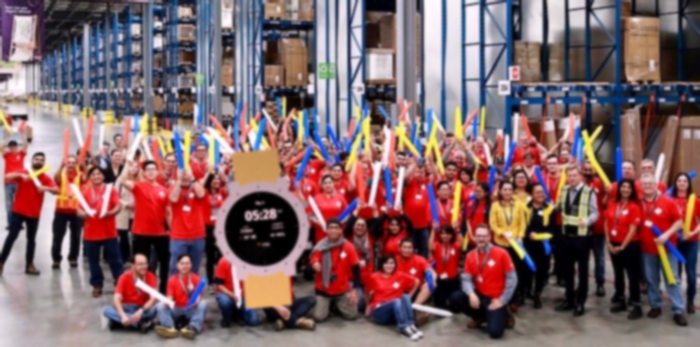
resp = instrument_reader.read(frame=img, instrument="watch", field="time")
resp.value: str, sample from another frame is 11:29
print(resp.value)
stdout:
5:28
